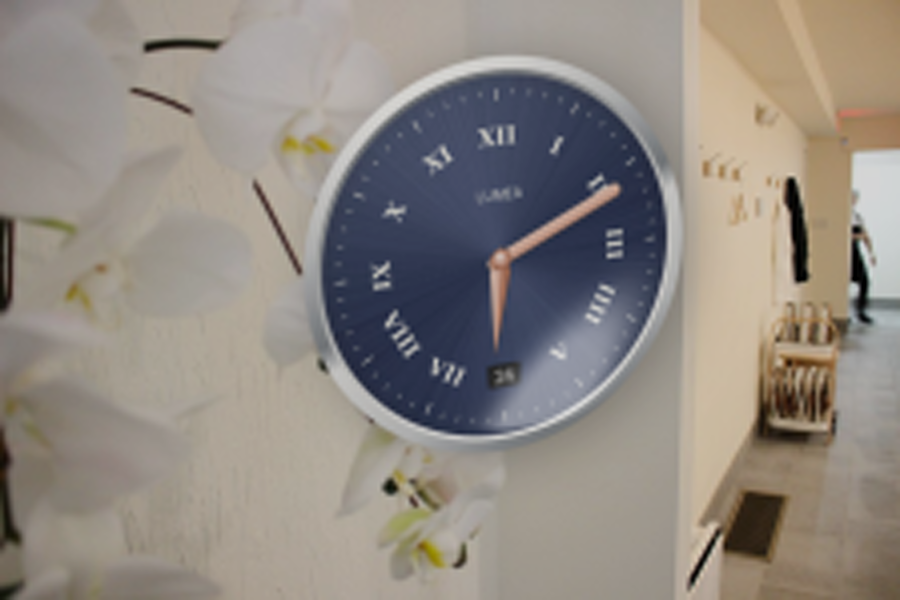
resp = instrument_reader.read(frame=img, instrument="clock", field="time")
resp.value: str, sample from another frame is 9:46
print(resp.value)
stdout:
6:11
